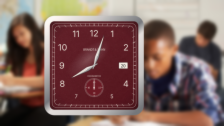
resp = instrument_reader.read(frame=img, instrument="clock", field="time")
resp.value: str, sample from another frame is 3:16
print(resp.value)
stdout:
8:03
